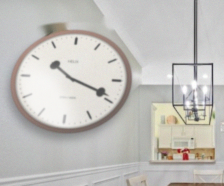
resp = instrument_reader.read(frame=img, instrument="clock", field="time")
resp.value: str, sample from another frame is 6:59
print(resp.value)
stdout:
10:19
